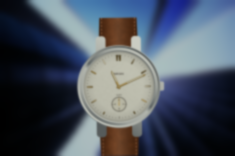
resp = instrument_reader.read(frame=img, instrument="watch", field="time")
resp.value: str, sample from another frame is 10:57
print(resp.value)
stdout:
11:11
